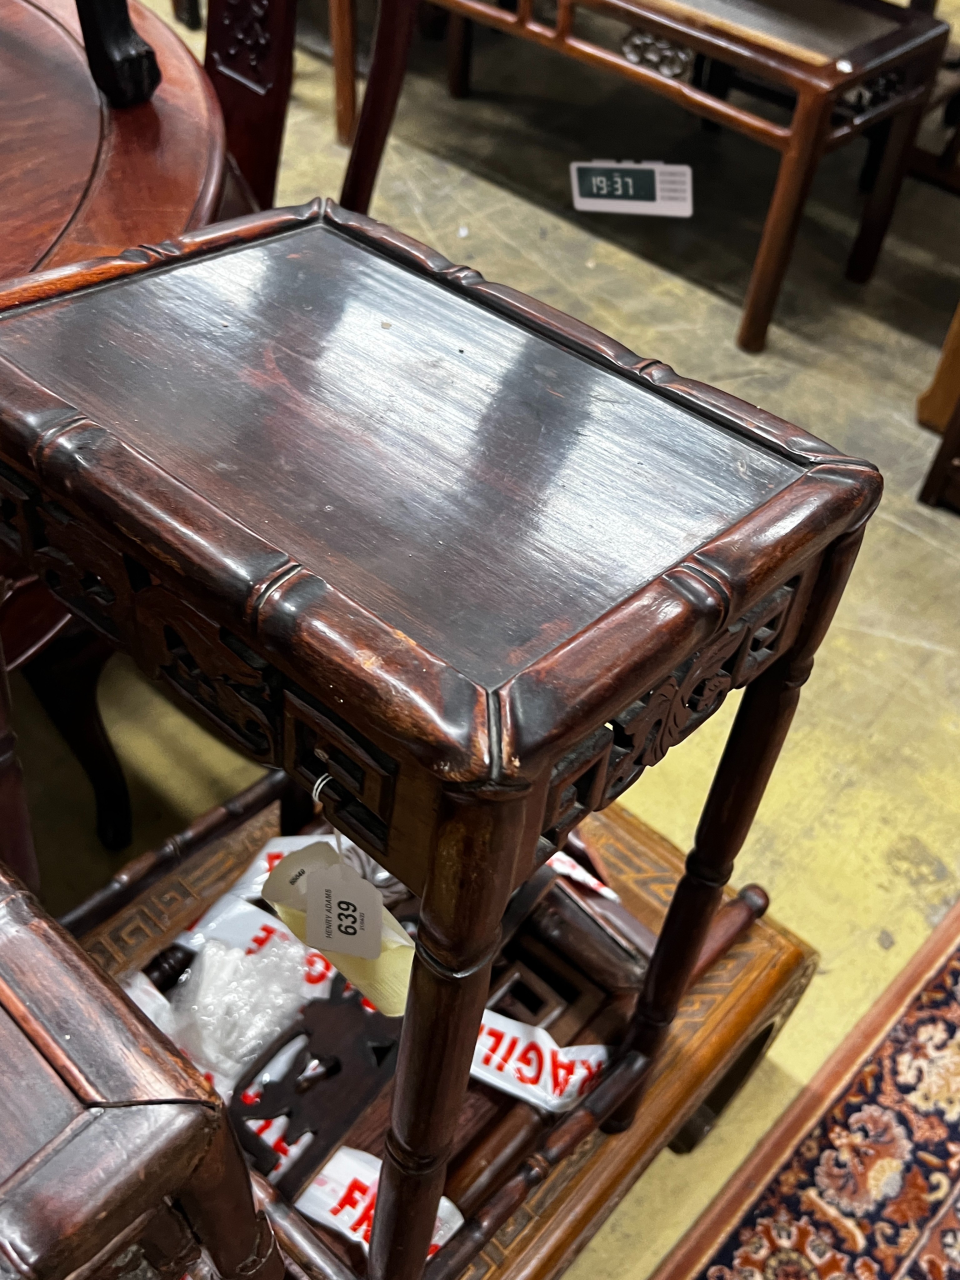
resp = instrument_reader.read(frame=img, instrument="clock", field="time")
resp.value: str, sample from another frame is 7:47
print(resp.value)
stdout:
19:37
